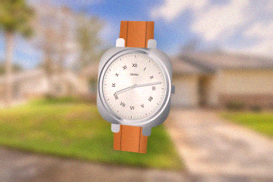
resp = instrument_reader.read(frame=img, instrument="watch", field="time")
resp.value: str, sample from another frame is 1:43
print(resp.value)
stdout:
8:13
